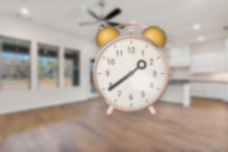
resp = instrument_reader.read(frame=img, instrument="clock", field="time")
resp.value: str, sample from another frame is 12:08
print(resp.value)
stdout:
1:39
